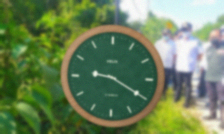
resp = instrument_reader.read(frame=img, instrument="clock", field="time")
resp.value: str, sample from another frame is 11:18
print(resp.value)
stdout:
9:20
